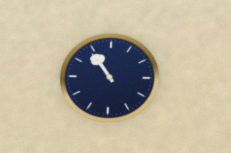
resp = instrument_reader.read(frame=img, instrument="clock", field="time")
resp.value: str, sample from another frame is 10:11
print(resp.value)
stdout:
10:54
